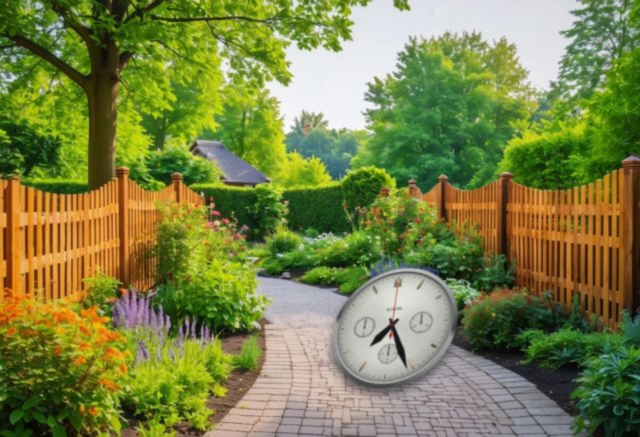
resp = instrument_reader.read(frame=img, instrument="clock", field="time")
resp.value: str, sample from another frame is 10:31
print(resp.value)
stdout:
7:26
